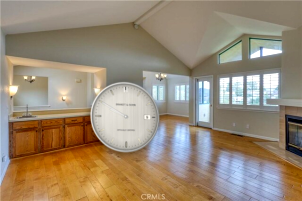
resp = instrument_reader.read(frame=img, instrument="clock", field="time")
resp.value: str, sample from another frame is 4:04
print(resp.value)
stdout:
9:50
